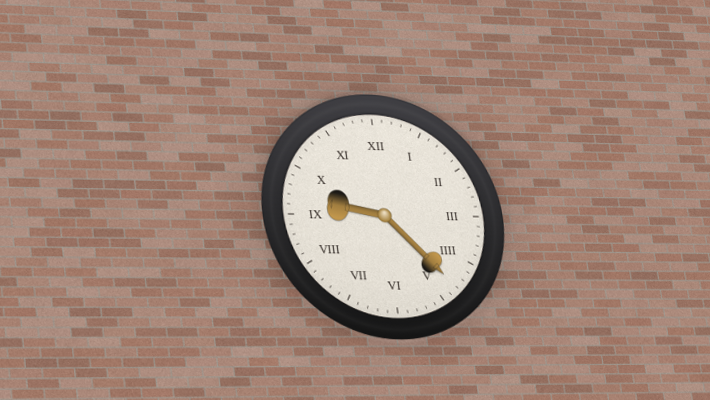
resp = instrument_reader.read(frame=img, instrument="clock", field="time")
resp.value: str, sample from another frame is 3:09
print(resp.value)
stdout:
9:23
